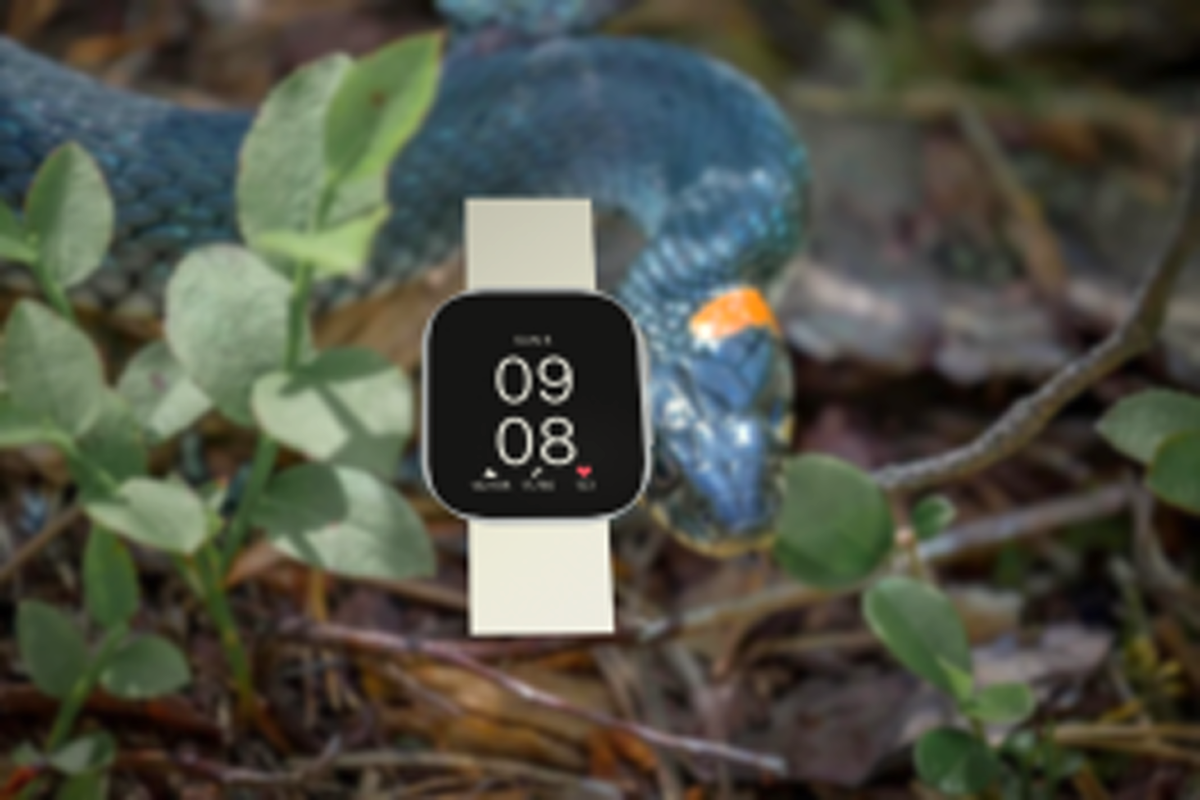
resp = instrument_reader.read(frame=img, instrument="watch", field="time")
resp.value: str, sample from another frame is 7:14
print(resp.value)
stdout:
9:08
